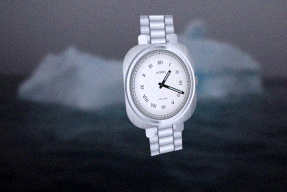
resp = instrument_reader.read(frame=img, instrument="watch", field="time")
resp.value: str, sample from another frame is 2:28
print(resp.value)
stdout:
1:19
